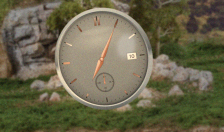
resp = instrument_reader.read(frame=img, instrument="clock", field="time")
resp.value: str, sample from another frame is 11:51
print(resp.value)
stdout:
7:05
